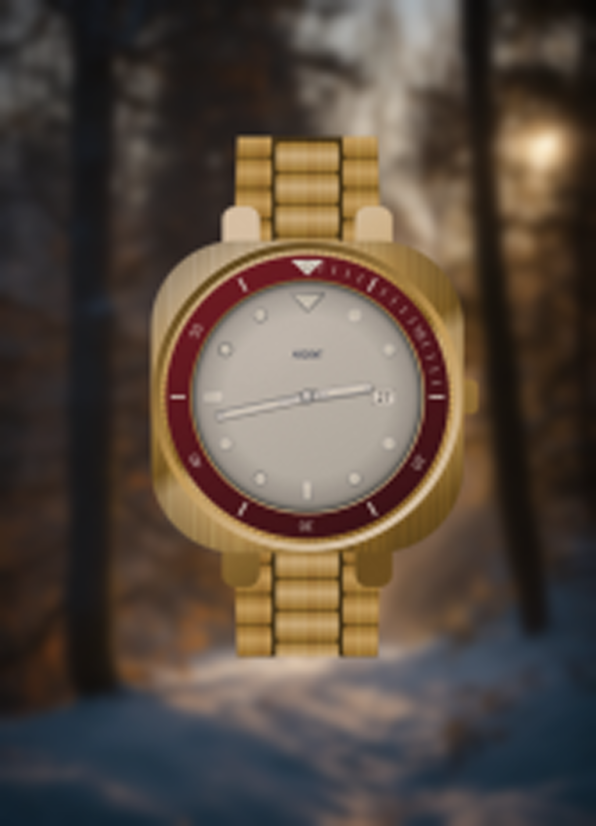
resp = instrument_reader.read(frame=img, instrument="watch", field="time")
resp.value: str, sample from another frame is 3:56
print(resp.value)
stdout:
2:43
